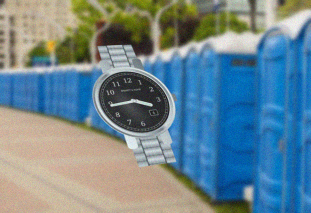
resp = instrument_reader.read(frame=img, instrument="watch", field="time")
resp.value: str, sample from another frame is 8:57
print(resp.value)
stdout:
3:44
